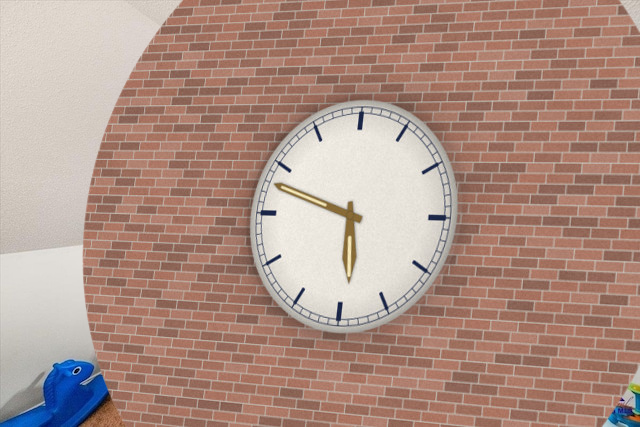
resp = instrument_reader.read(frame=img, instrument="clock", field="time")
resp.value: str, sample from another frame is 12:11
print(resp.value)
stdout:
5:48
